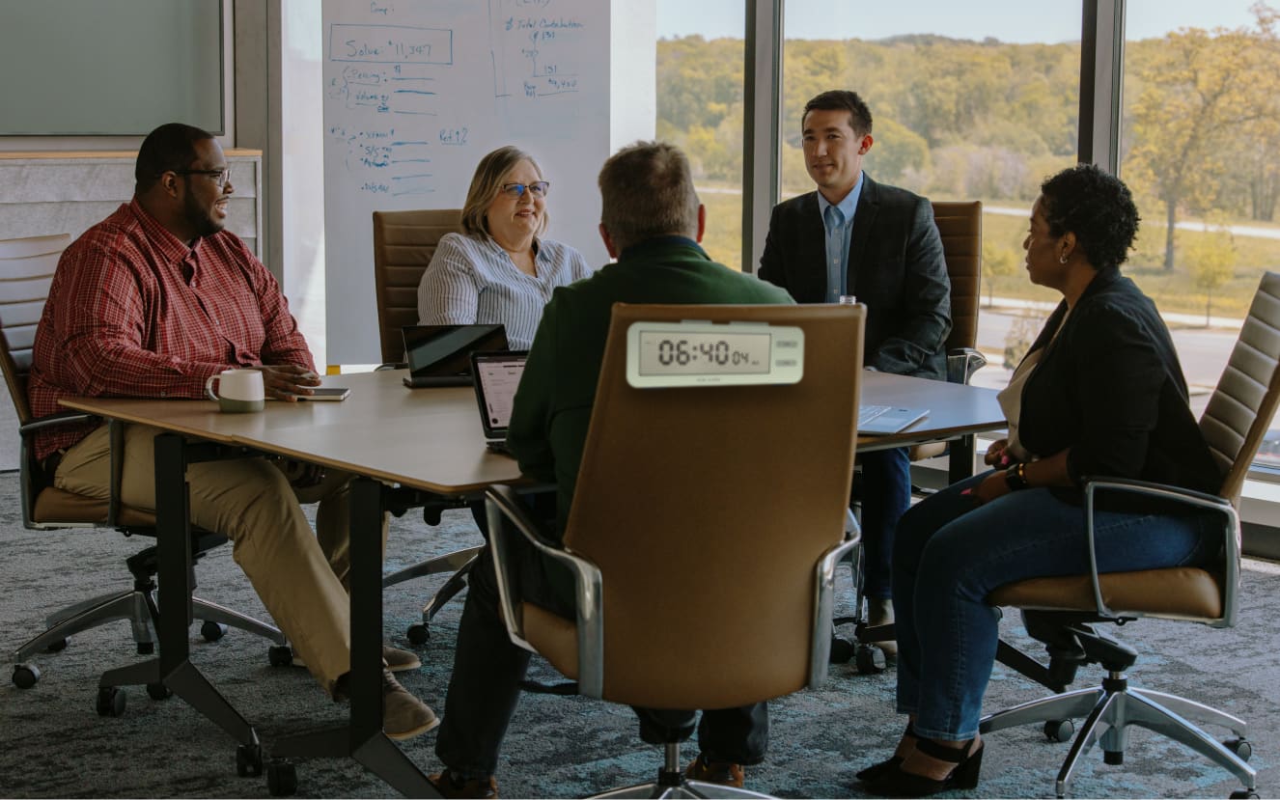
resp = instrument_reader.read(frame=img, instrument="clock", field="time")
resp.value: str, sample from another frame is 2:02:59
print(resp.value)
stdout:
6:40:04
